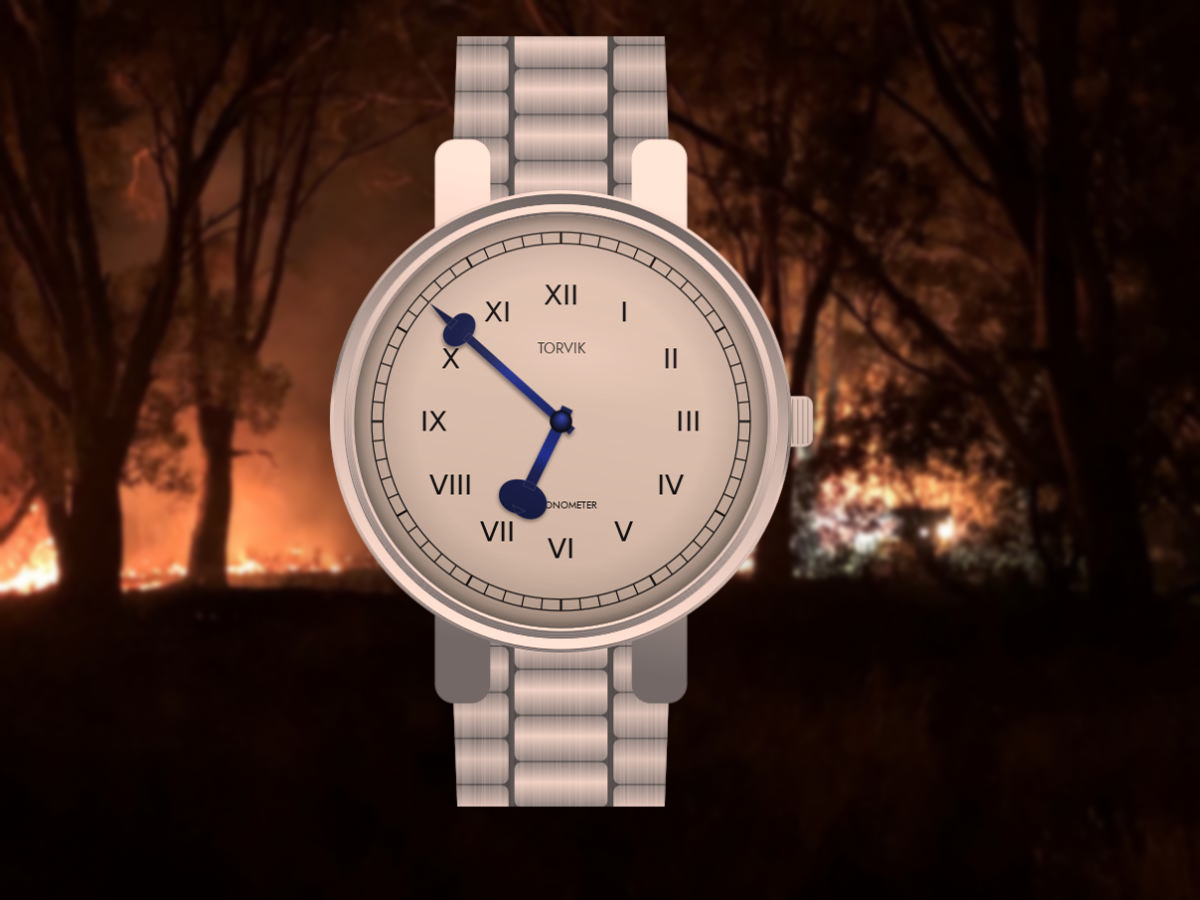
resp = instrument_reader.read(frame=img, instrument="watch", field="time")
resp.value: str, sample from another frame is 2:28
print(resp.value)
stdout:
6:52
